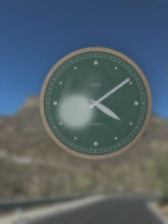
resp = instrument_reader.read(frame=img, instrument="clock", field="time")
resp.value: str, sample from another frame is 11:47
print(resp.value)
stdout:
4:09
